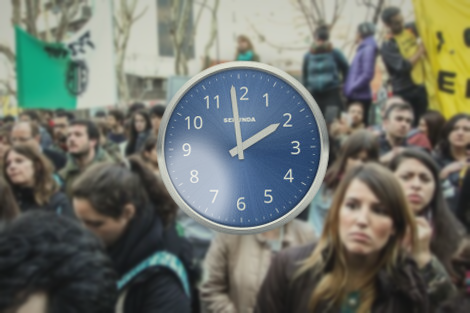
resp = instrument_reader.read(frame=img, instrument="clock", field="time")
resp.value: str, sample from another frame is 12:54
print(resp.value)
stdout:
1:59
